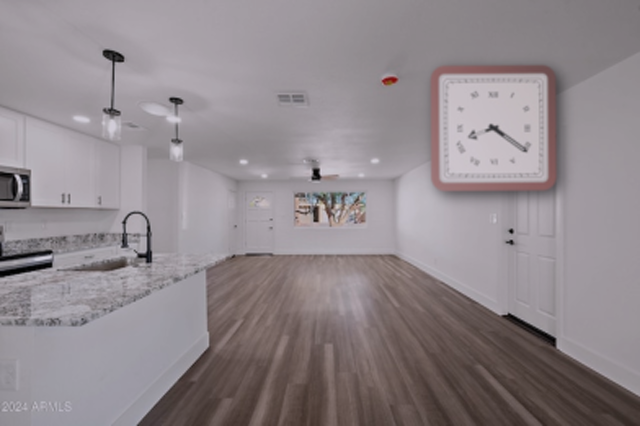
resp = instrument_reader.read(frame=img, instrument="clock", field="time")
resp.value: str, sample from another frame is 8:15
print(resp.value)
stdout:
8:21
